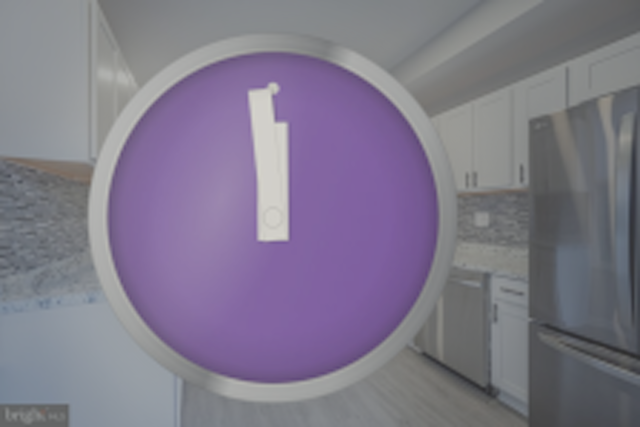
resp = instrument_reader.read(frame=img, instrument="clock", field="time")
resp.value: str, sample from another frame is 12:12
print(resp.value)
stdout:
11:59
